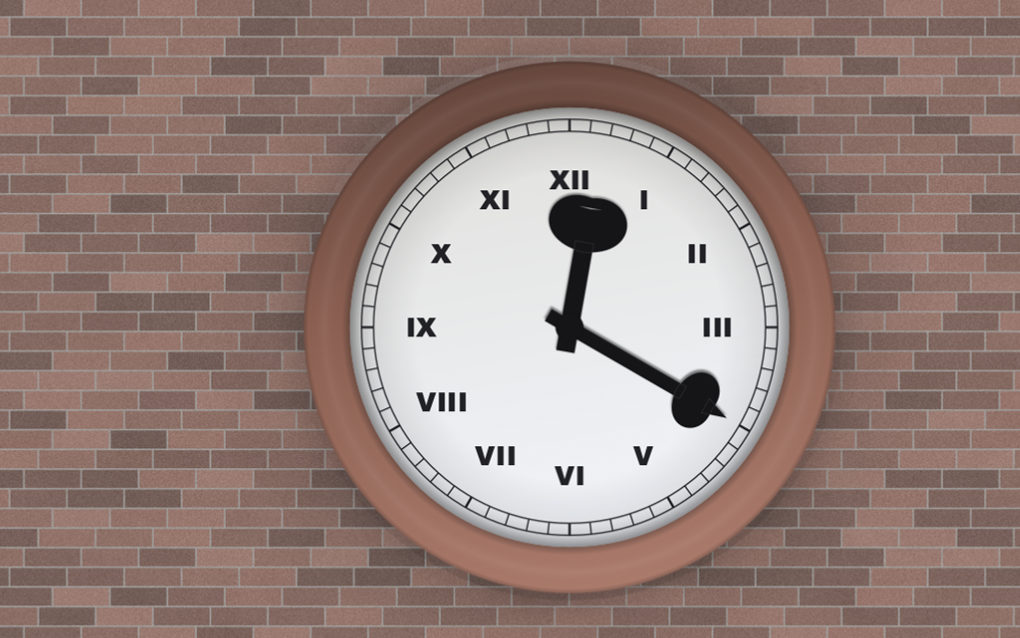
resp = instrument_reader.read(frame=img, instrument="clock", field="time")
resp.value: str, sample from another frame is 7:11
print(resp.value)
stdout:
12:20
